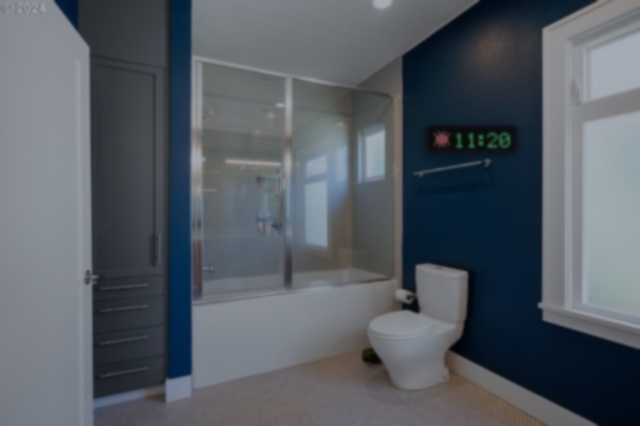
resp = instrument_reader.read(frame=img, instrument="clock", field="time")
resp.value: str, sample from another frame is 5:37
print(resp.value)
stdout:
11:20
